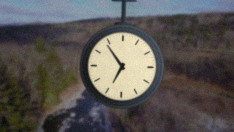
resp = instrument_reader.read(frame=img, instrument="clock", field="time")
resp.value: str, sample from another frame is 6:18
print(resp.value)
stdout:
6:54
